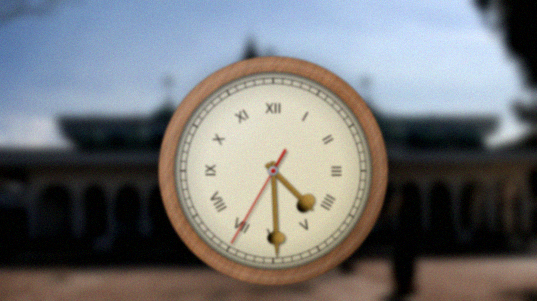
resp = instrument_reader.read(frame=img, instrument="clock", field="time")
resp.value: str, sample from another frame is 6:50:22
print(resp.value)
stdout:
4:29:35
